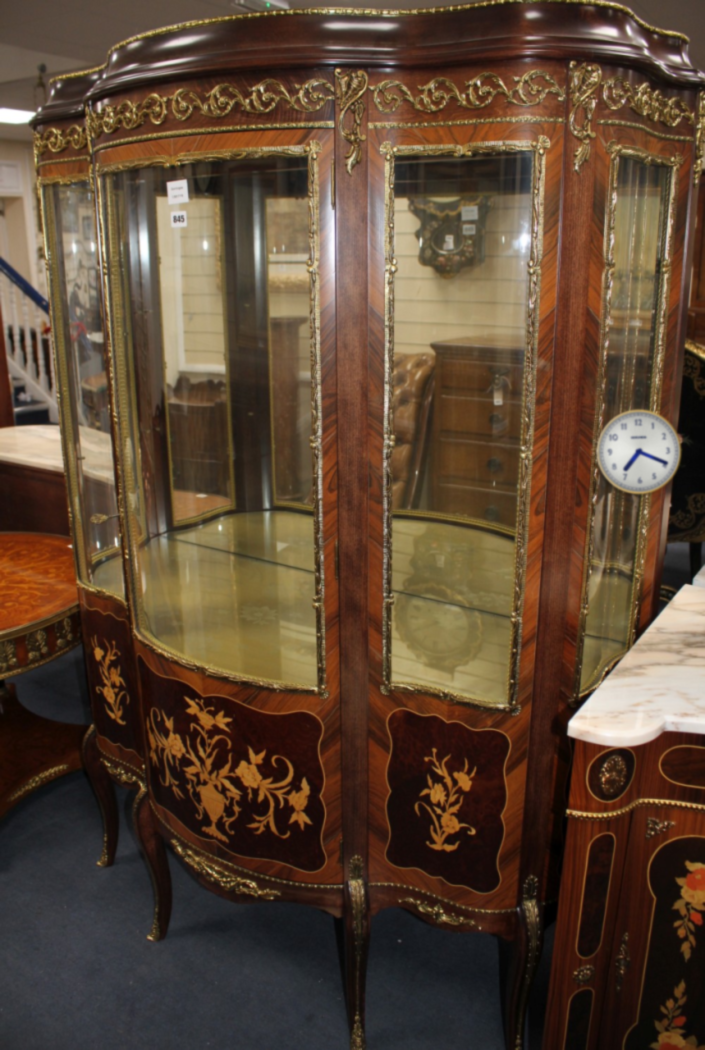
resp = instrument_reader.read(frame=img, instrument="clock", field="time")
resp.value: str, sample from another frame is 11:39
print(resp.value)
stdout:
7:19
